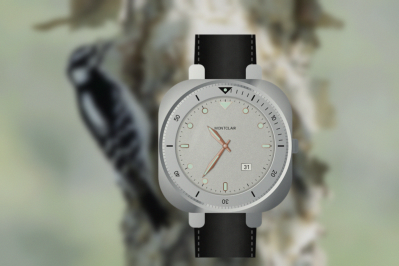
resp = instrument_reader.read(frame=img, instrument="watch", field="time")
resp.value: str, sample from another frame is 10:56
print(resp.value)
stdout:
10:36
